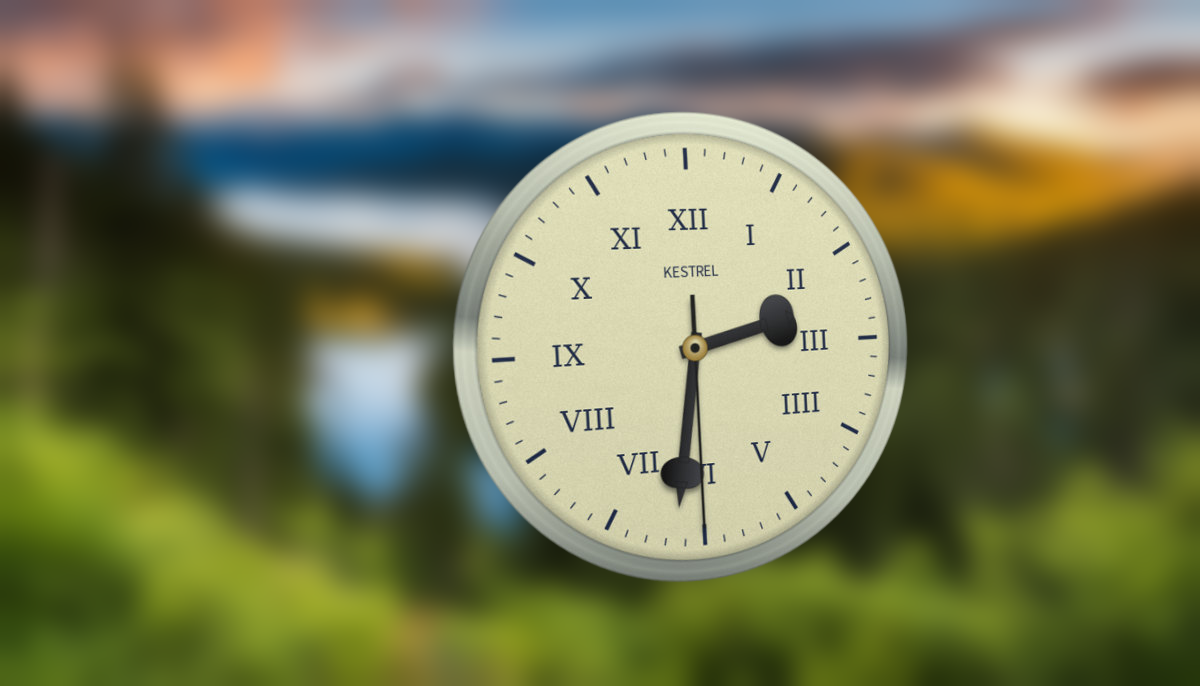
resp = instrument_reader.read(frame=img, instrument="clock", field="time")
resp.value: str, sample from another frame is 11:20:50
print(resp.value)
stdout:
2:31:30
